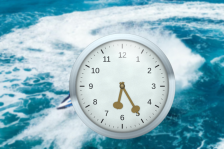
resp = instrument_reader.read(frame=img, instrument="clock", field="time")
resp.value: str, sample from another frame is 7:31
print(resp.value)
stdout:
6:25
